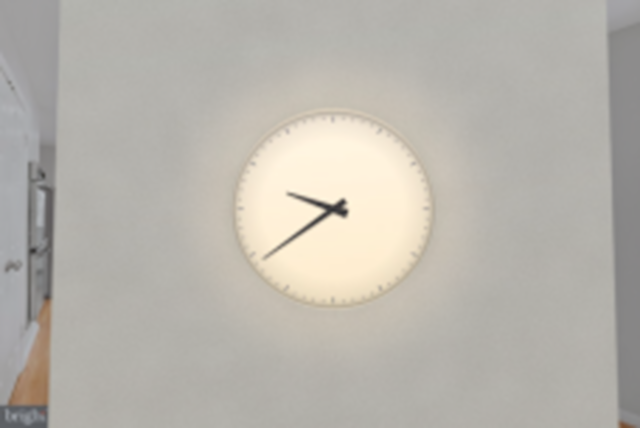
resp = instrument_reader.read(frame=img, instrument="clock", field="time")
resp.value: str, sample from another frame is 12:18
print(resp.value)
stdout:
9:39
